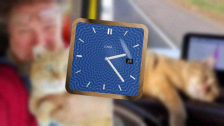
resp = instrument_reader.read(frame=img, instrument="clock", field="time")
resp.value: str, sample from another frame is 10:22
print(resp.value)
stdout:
2:23
